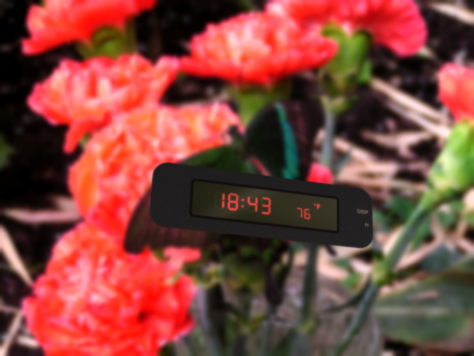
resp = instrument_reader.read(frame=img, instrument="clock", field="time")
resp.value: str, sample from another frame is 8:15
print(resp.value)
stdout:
18:43
